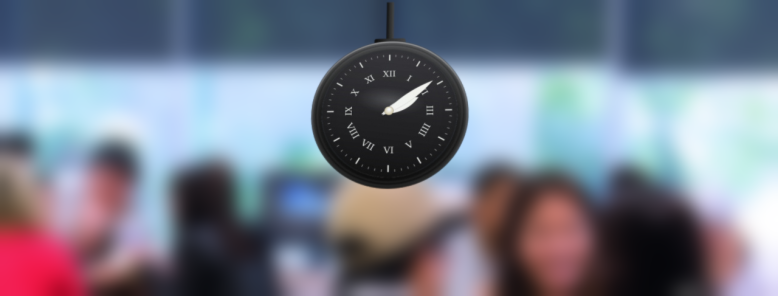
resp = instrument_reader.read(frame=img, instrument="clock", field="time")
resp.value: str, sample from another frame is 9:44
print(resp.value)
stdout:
2:09
